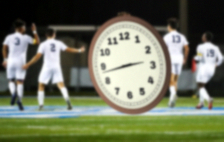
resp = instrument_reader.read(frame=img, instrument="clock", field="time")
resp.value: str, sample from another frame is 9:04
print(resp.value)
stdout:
2:43
